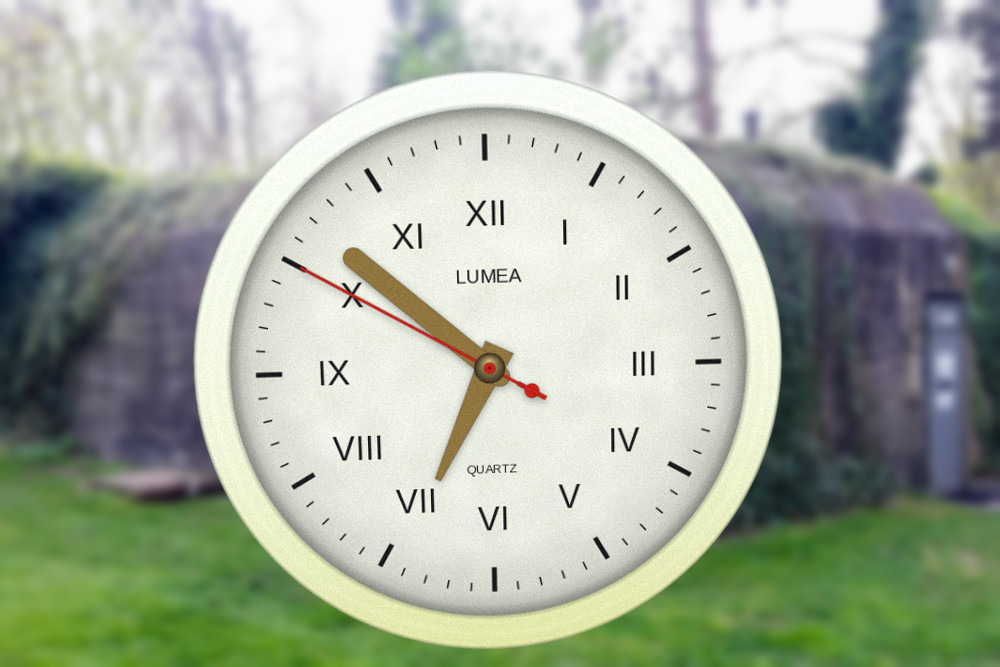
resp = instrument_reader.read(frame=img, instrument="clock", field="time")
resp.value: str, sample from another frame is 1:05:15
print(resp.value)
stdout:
6:51:50
